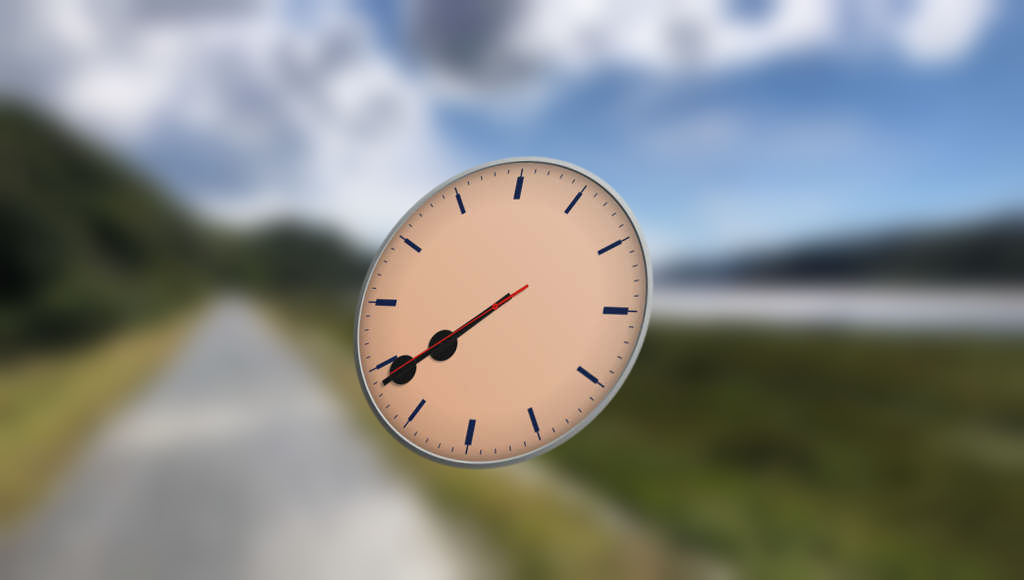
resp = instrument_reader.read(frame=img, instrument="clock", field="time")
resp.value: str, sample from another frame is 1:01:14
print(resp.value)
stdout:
7:38:39
